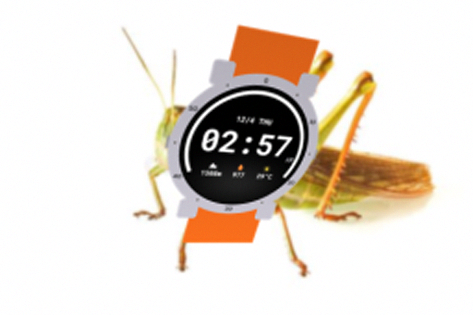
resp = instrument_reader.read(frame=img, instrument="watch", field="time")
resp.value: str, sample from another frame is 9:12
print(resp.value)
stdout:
2:57
